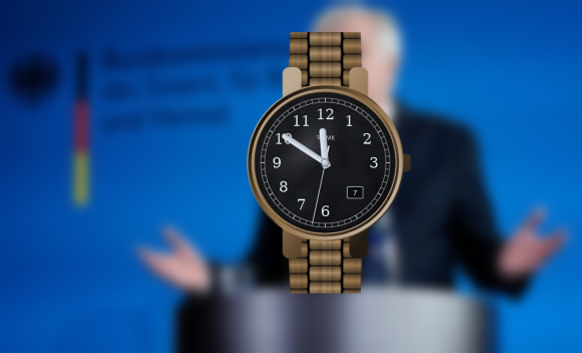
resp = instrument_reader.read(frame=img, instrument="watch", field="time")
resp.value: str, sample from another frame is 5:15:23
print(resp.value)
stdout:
11:50:32
